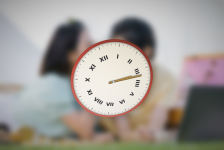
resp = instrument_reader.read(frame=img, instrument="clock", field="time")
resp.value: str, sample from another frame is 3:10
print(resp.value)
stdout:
3:17
